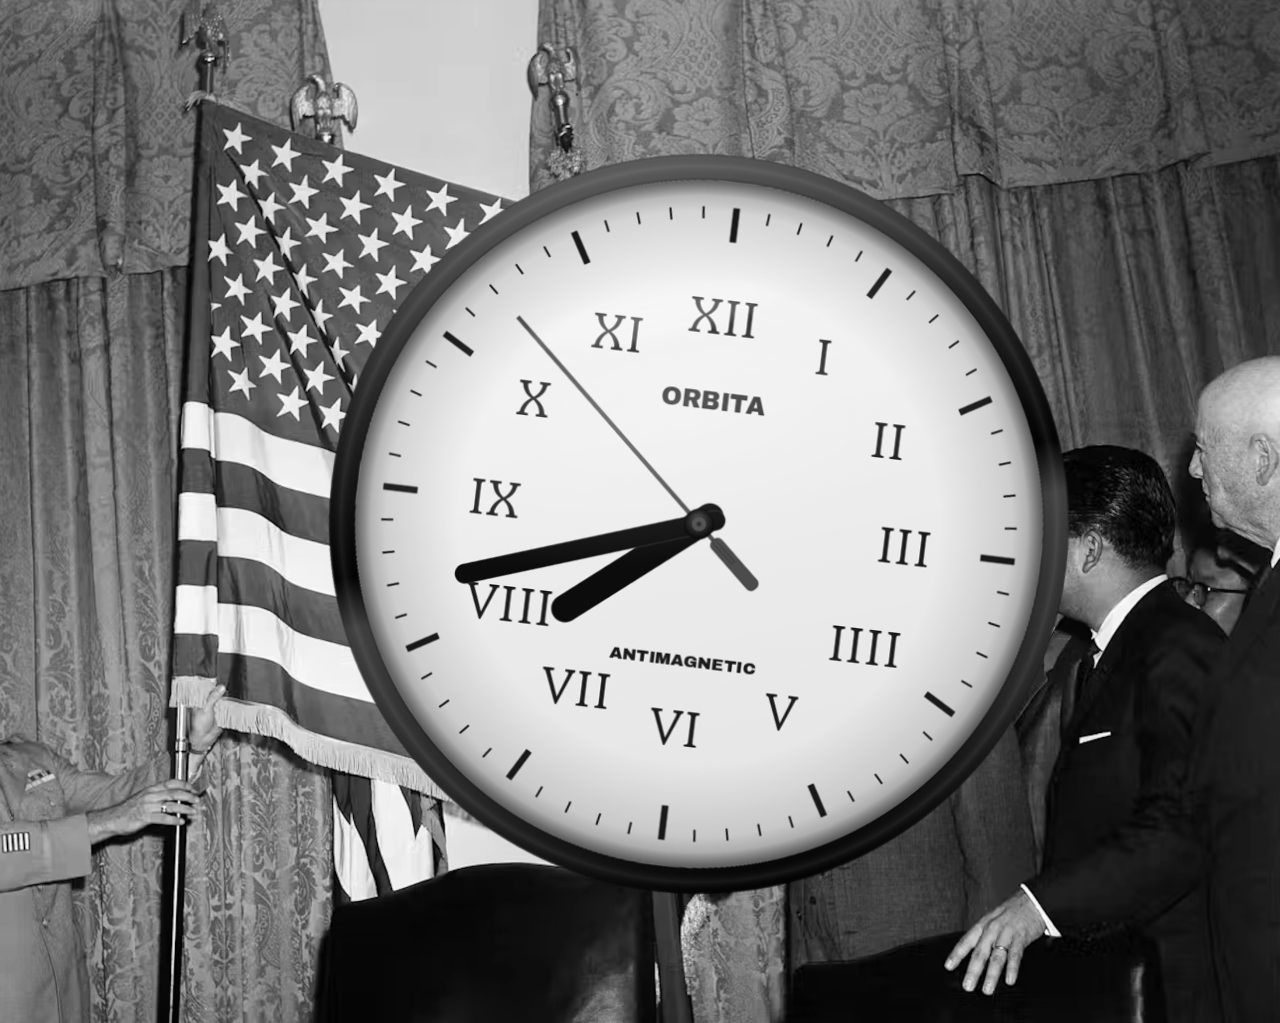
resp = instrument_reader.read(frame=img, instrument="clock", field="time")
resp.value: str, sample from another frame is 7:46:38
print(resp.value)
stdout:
7:41:52
